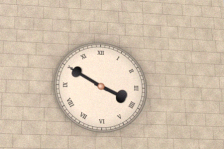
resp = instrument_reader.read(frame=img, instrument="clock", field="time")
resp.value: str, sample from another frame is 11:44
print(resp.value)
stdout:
3:50
